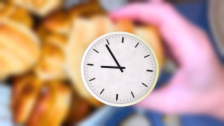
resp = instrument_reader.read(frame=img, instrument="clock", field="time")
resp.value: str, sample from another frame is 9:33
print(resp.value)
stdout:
8:54
